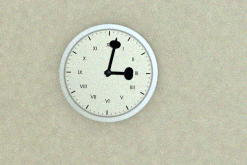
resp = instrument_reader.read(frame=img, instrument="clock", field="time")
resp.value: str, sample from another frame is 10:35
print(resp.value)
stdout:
3:02
